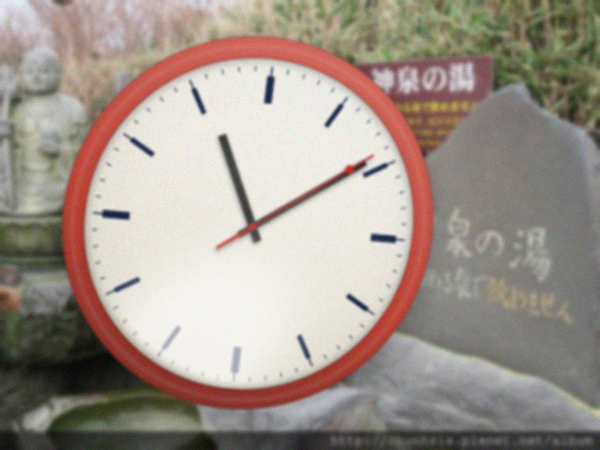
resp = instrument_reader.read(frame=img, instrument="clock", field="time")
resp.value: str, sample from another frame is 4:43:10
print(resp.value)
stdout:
11:09:09
